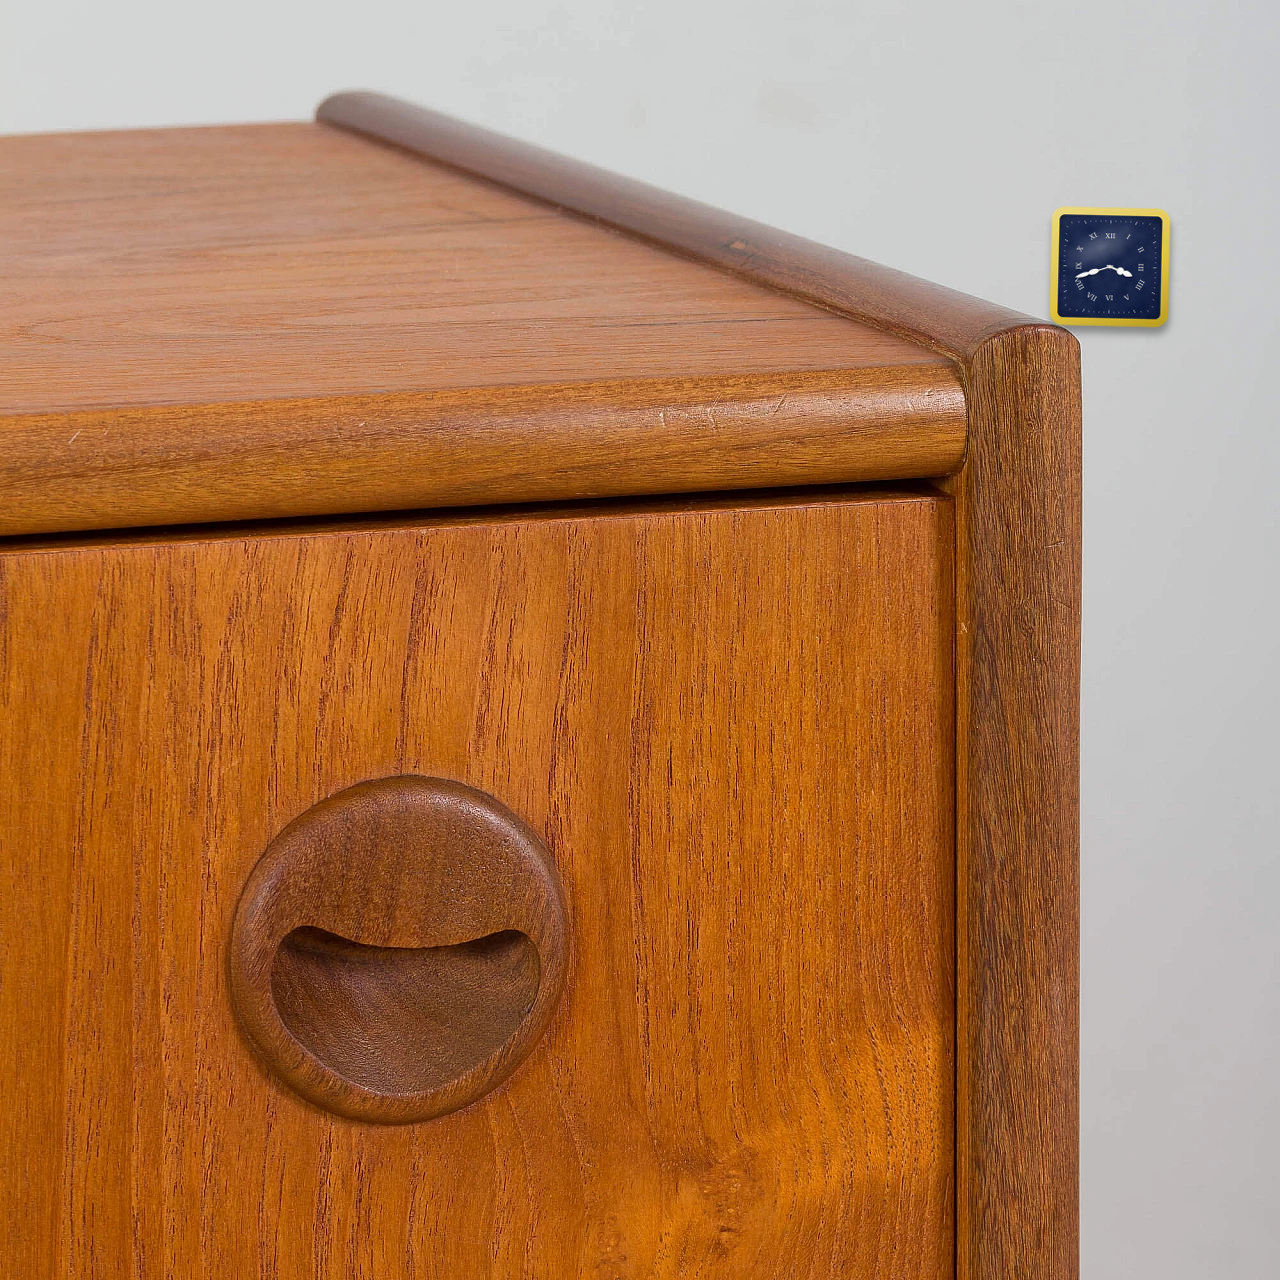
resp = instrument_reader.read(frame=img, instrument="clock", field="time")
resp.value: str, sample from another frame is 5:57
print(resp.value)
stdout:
3:42
